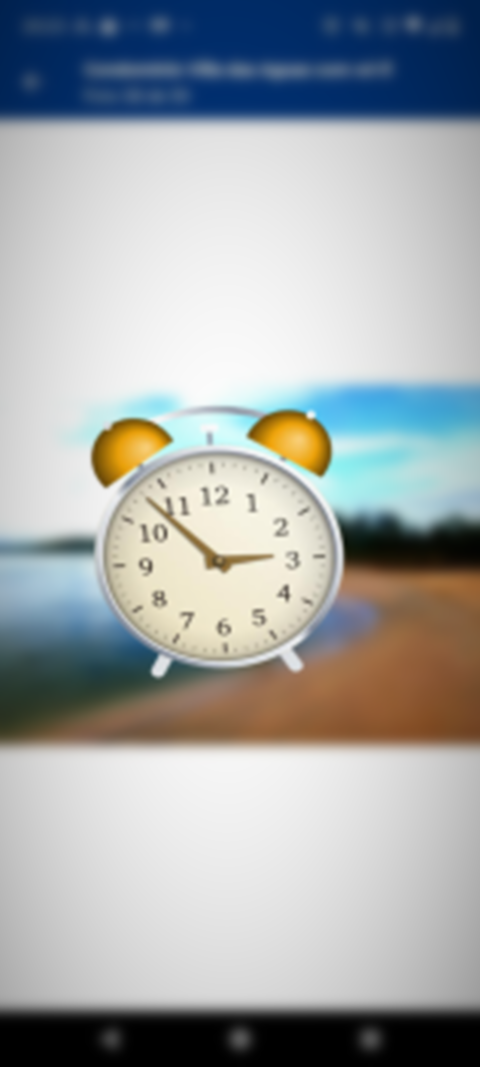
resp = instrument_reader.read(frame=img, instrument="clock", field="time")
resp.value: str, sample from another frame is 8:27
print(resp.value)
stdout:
2:53
